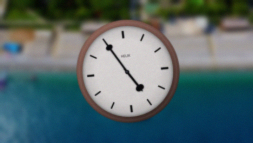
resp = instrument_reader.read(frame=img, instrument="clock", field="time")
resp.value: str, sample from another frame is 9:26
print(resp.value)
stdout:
4:55
